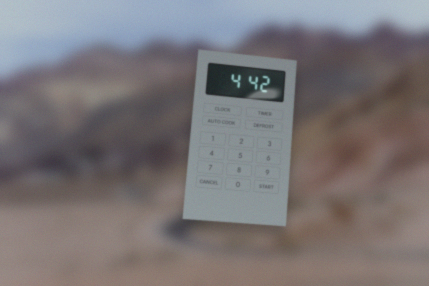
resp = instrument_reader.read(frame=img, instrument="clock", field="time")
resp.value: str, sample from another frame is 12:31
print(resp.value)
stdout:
4:42
